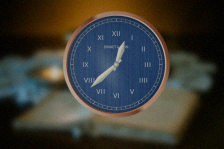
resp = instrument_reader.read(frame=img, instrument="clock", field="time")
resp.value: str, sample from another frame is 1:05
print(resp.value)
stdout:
12:38
